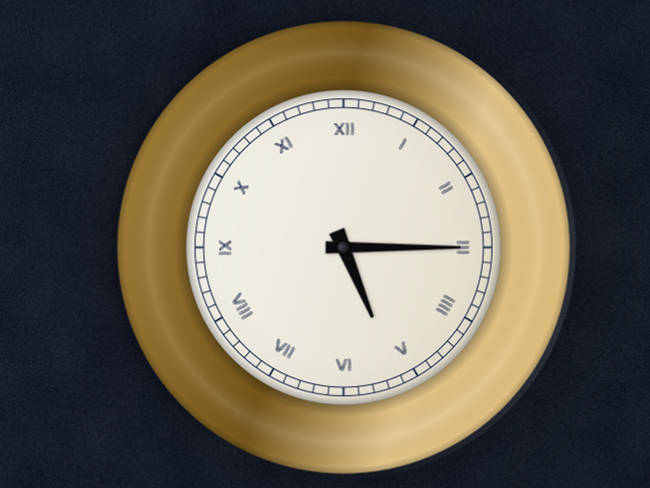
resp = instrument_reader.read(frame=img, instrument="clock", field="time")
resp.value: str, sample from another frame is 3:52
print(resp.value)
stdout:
5:15
